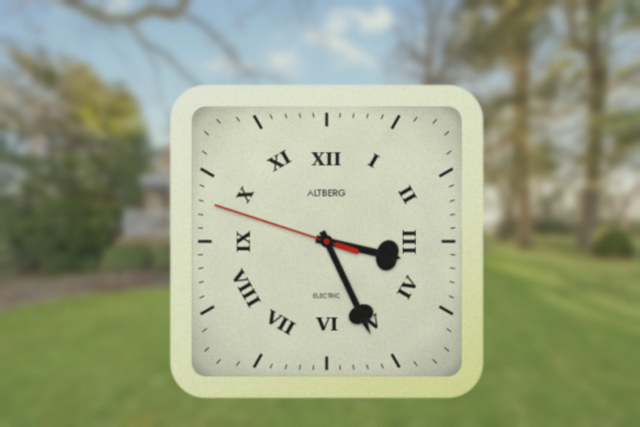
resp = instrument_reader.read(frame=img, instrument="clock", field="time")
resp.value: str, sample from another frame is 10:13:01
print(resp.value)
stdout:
3:25:48
